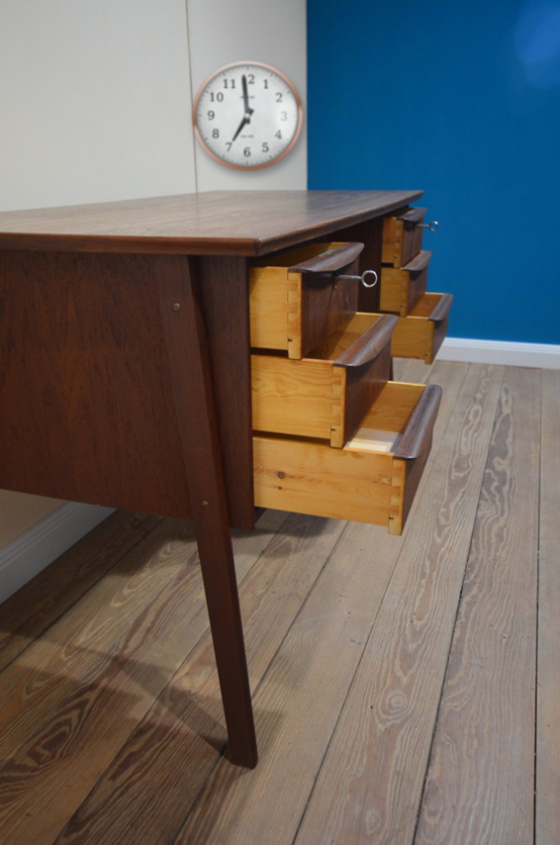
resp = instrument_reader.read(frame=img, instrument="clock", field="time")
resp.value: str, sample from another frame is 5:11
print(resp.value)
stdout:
6:59
